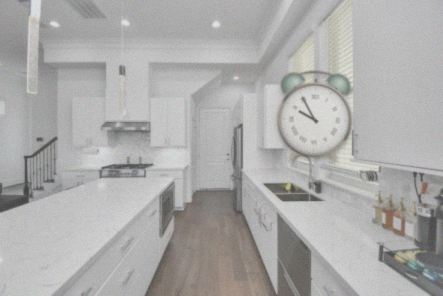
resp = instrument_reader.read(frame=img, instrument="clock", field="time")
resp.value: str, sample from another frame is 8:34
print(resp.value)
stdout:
9:55
